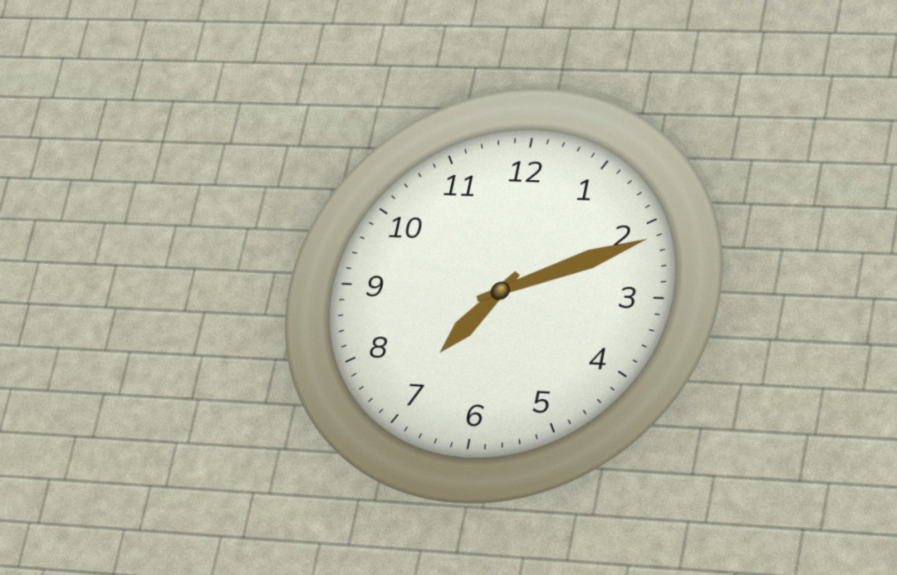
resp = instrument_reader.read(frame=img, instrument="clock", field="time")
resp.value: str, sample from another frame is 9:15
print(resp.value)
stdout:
7:11
